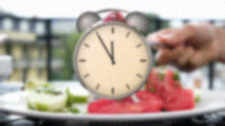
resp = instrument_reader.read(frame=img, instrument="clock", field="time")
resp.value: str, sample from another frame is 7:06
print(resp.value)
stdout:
11:55
